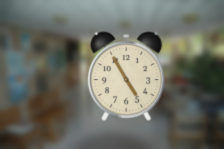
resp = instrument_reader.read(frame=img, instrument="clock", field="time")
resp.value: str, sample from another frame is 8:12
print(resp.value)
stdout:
4:55
